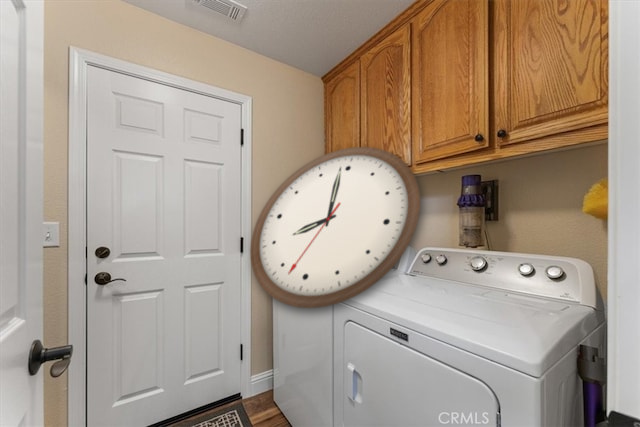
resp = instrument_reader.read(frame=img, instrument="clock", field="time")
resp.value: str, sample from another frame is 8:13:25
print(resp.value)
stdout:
7:58:33
